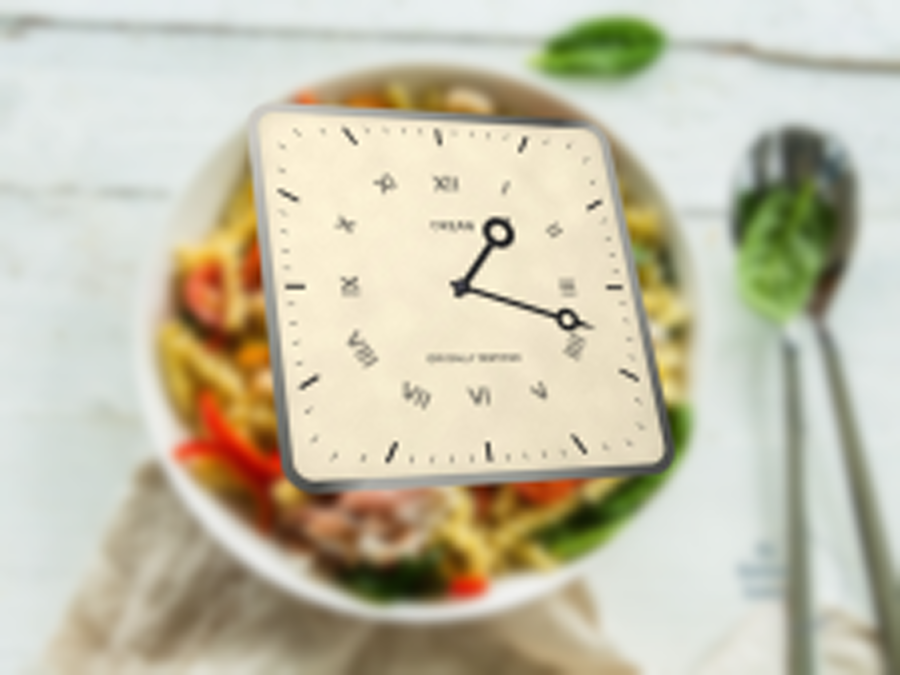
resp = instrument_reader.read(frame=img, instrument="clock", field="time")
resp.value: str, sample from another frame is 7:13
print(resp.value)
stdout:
1:18
